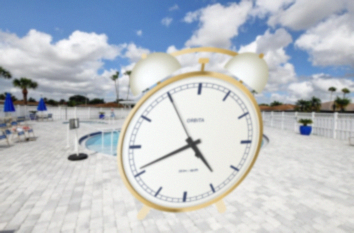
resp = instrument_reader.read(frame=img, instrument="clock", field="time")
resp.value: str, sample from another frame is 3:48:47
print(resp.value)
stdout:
4:40:55
